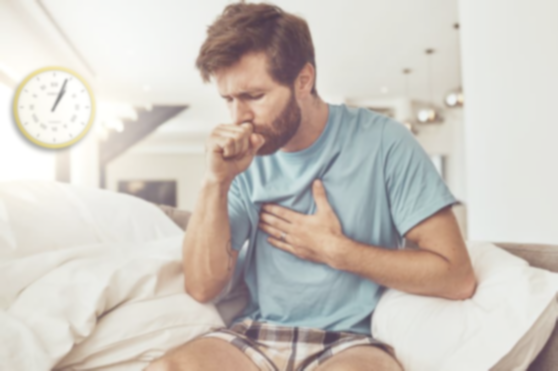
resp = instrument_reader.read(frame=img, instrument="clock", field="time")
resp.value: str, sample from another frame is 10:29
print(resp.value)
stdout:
1:04
